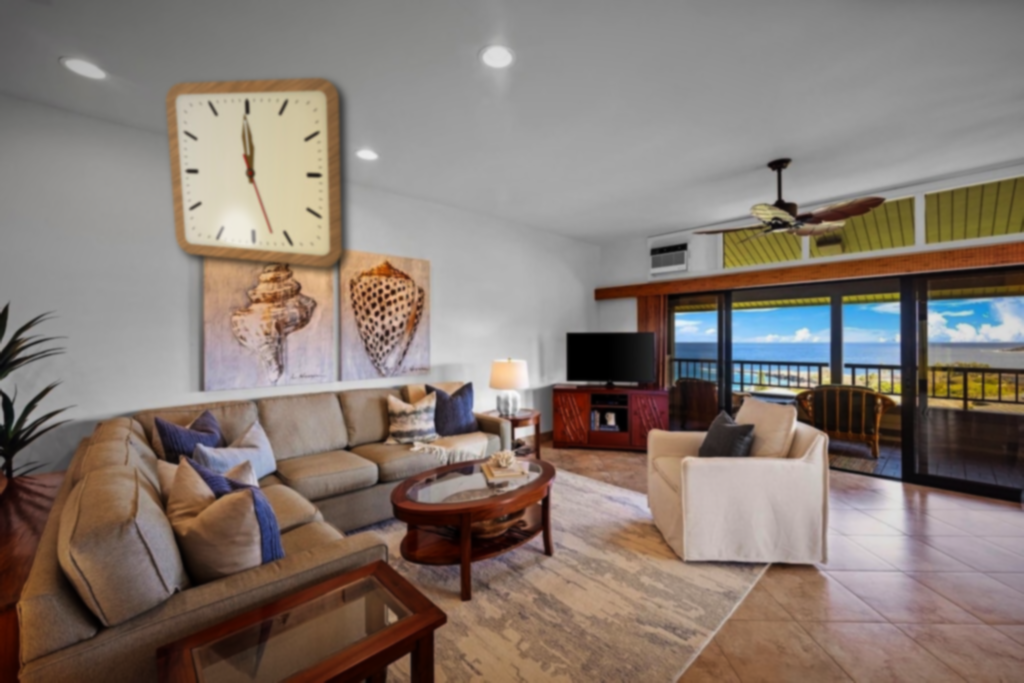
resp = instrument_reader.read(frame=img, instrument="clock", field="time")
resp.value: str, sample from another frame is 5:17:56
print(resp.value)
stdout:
11:59:27
